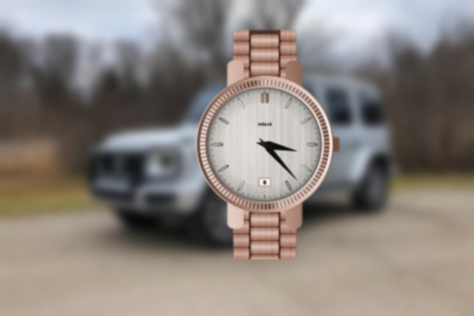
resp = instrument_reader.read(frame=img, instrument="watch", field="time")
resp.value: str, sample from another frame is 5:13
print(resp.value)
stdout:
3:23
